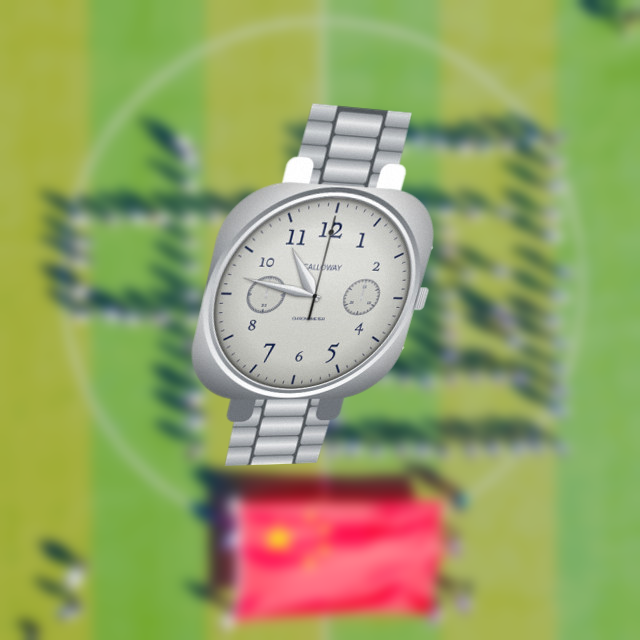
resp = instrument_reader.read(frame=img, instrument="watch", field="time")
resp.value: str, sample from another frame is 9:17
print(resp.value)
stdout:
10:47
